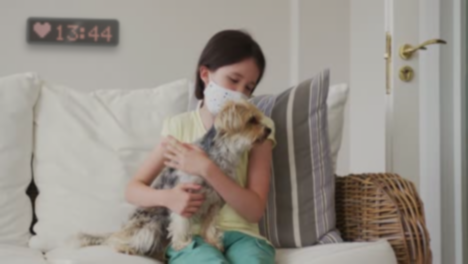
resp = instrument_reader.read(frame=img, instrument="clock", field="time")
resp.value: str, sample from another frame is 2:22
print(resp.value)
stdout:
13:44
